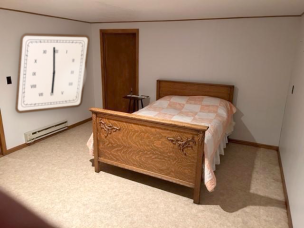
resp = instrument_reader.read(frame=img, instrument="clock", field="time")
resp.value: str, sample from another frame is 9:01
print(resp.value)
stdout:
5:59
